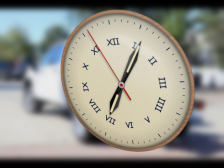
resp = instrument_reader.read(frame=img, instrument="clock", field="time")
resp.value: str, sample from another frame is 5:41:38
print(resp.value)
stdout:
7:05:56
